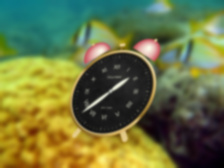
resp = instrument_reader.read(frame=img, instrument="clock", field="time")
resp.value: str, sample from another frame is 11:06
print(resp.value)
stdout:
1:38
